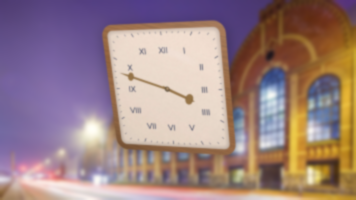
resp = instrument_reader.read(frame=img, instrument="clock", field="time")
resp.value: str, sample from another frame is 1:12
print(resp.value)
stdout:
3:48
